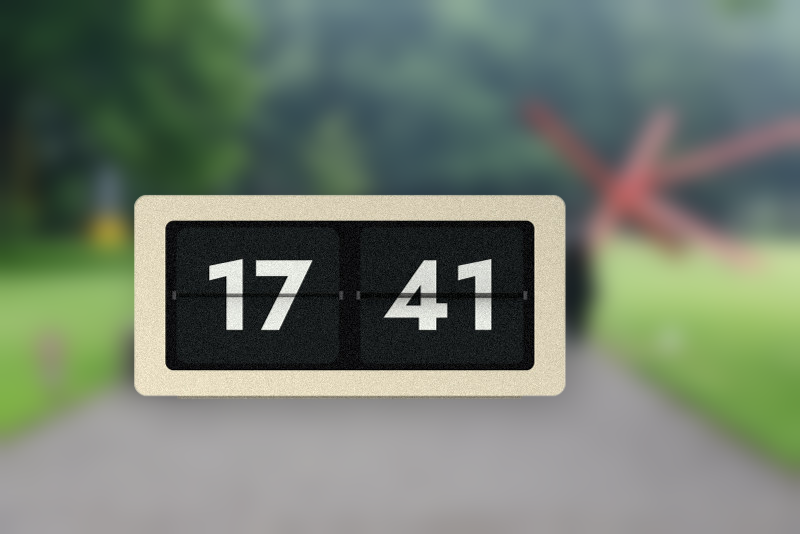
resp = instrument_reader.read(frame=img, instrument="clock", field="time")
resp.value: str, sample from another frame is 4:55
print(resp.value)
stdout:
17:41
